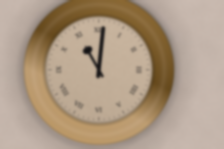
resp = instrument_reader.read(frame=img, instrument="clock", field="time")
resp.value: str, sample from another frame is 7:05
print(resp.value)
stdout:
11:01
